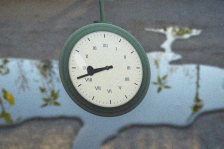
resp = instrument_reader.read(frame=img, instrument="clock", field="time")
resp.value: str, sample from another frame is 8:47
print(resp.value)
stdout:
8:42
